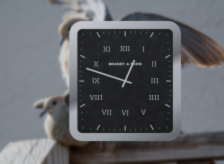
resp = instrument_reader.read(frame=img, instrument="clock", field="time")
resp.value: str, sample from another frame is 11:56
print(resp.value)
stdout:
12:48
